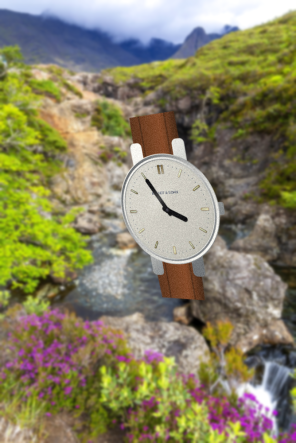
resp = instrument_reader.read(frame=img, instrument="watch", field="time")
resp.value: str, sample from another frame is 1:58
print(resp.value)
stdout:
3:55
